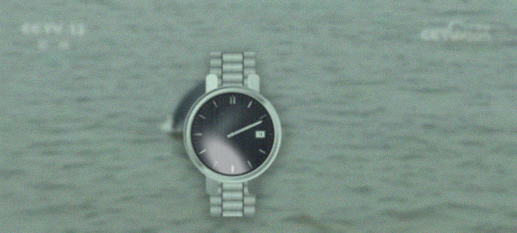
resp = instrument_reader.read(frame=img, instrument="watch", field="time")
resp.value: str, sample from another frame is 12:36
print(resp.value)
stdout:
2:11
